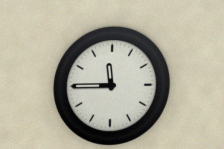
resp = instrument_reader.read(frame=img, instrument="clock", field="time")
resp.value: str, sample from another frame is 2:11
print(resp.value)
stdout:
11:45
